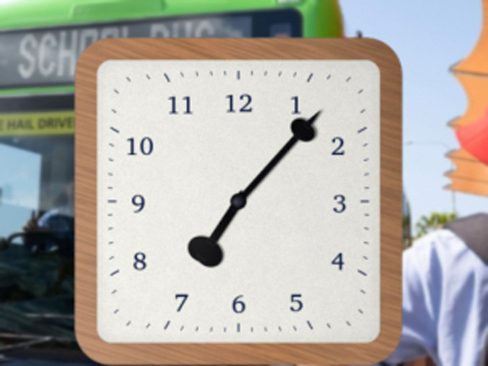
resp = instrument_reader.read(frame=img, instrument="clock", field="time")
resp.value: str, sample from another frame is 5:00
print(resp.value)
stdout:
7:07
